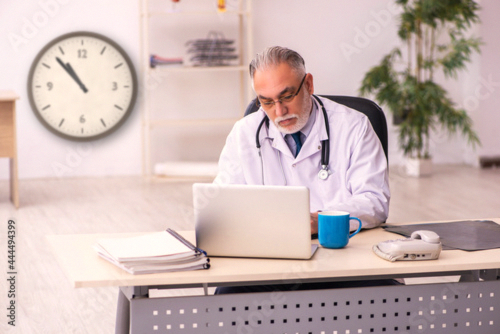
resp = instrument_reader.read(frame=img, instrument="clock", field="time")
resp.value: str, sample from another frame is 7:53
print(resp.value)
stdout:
10:53
